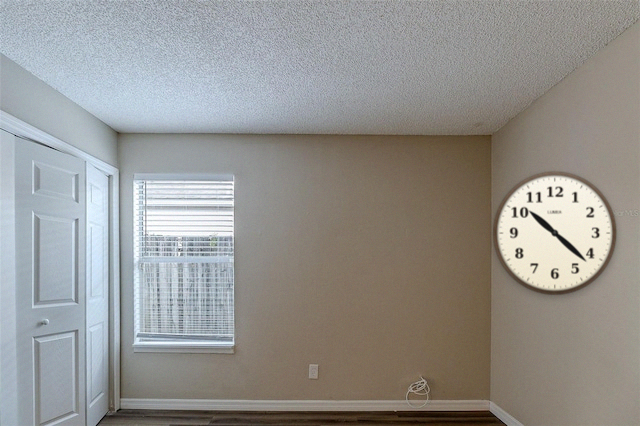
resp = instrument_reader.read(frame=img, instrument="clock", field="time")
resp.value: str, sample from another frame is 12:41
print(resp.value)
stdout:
10:22
